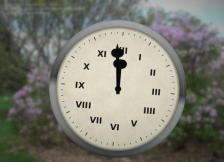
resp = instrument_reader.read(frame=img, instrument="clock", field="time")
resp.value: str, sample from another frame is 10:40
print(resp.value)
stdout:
11:59
